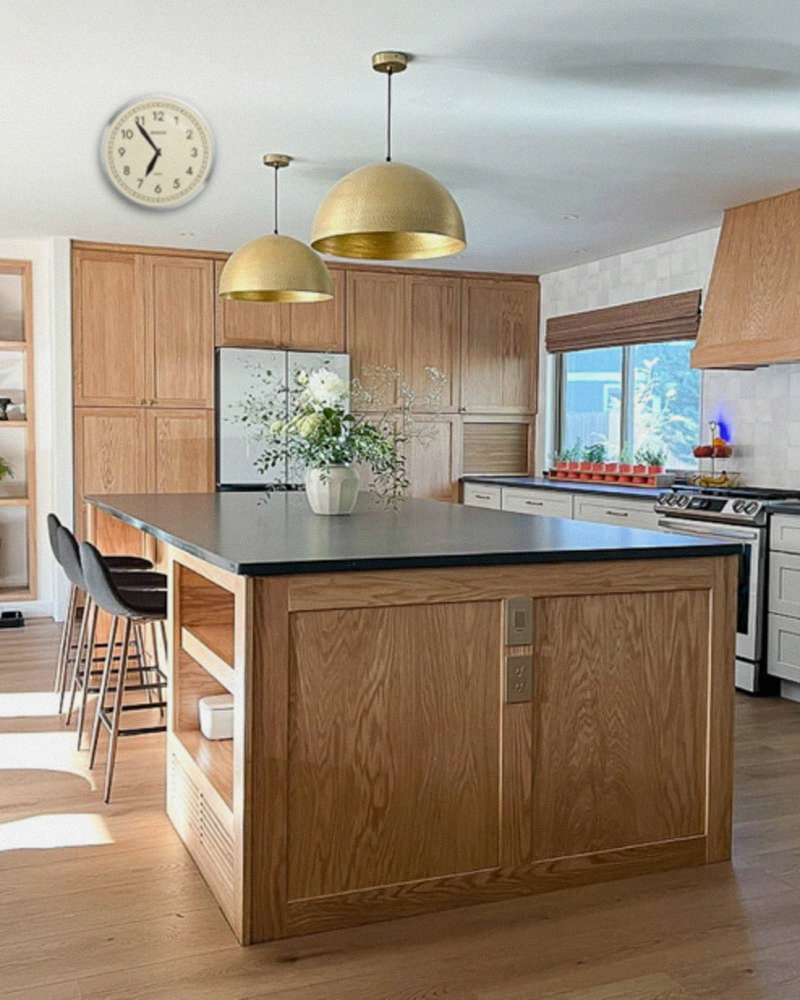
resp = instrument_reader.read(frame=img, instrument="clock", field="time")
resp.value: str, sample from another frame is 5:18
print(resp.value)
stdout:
6:54
